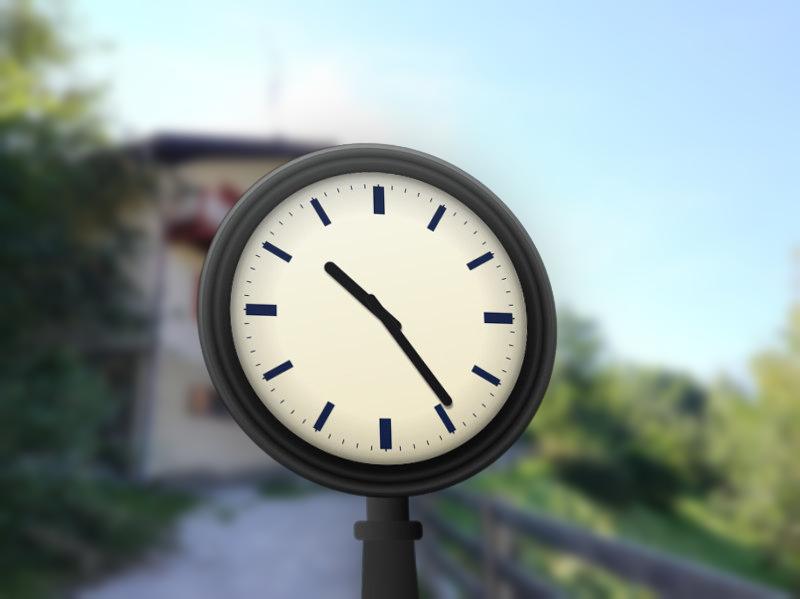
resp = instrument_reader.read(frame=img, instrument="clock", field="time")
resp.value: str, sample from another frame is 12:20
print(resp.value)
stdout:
10:24
